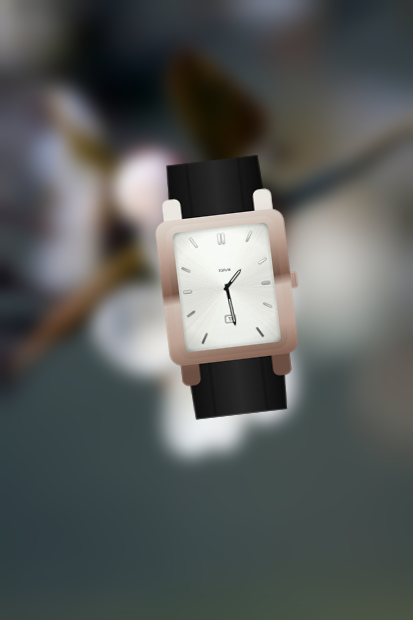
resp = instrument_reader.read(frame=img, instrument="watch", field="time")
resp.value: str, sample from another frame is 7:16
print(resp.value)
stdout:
1:29
